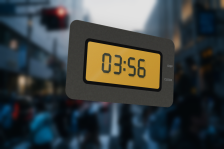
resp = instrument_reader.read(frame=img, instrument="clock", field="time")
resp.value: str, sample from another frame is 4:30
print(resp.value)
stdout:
3:56
